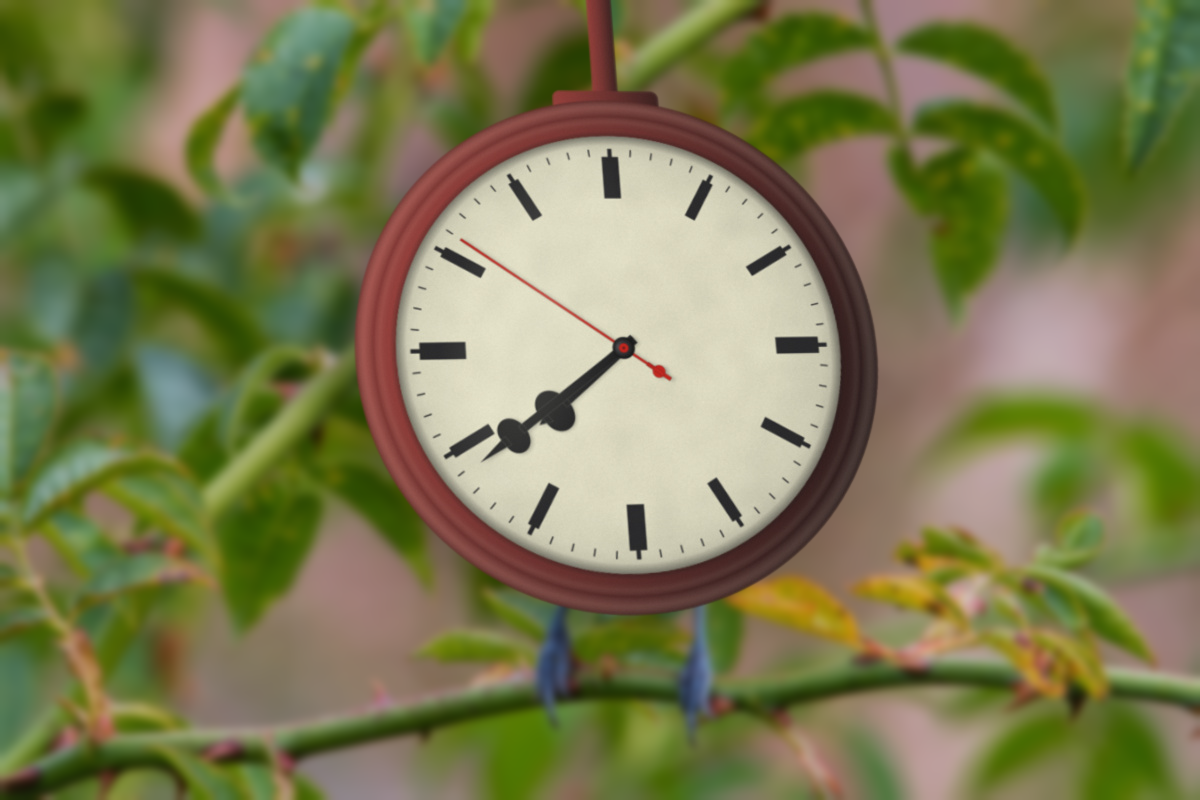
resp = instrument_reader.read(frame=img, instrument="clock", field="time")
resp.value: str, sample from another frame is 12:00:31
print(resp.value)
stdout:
7:38:51
